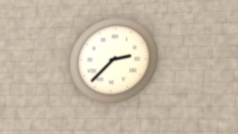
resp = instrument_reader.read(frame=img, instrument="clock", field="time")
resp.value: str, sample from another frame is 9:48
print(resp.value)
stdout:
2:37
